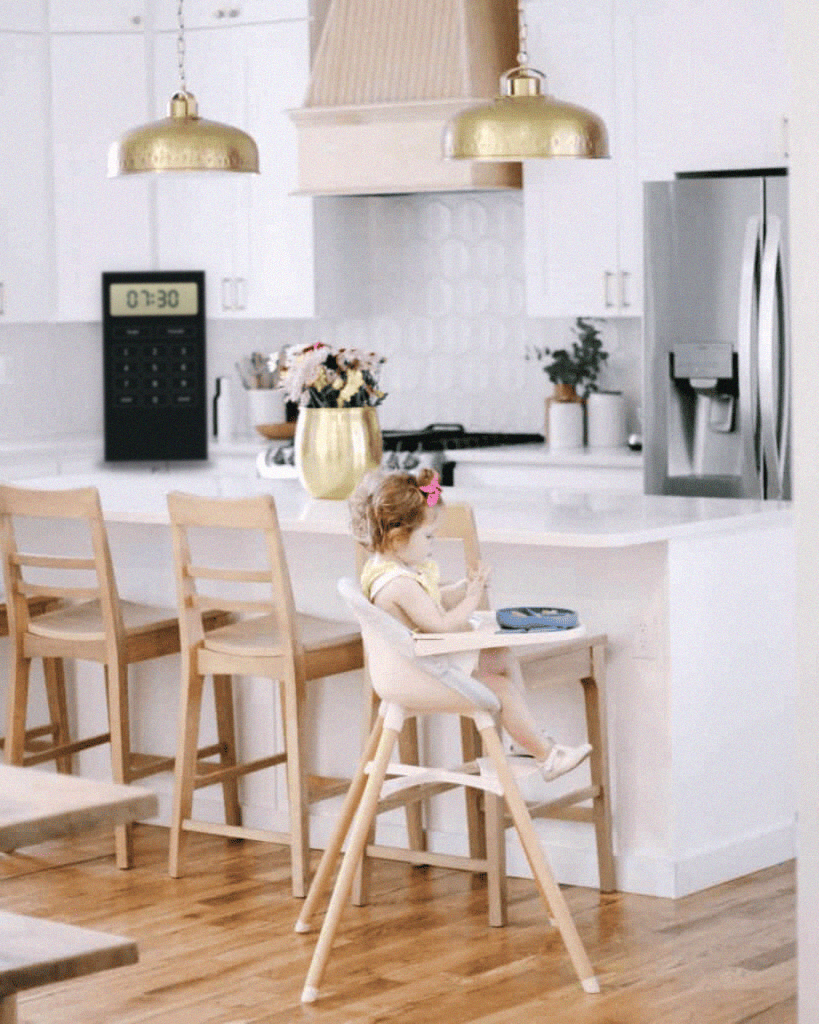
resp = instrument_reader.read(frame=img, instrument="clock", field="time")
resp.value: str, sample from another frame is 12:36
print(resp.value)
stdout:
7:30
